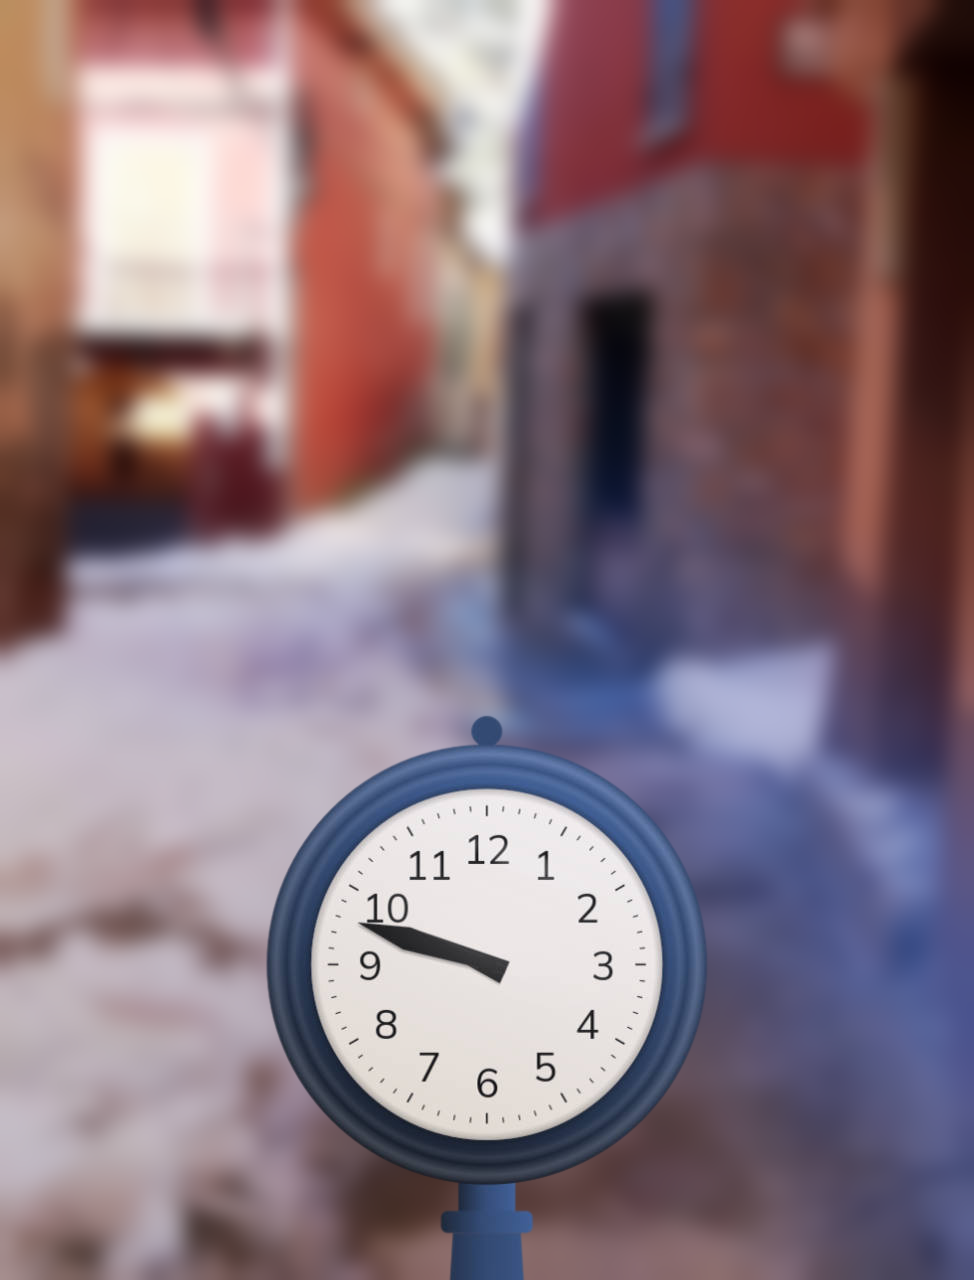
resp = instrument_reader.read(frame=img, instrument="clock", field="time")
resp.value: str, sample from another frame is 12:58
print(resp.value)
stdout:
9:48
